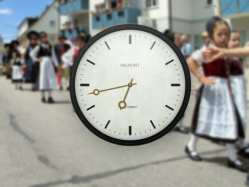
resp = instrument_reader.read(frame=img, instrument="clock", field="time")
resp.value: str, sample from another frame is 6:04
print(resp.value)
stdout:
6:43
